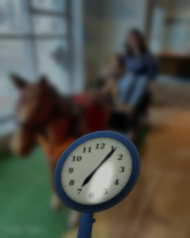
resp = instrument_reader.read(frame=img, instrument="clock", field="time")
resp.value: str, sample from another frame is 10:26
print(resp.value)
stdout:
7:06
